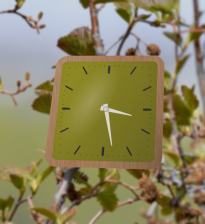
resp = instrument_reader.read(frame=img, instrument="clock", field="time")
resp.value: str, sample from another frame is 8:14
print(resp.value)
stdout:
3:28
